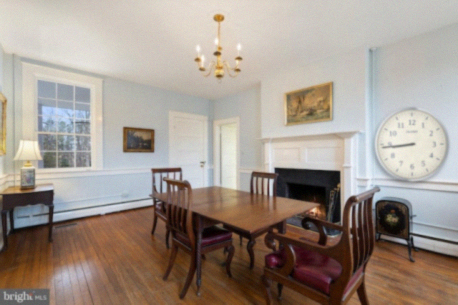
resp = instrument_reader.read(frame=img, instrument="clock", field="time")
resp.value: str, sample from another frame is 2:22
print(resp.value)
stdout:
8:44
